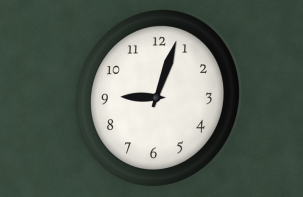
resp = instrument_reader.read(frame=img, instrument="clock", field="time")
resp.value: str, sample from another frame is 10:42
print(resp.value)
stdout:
9:03
